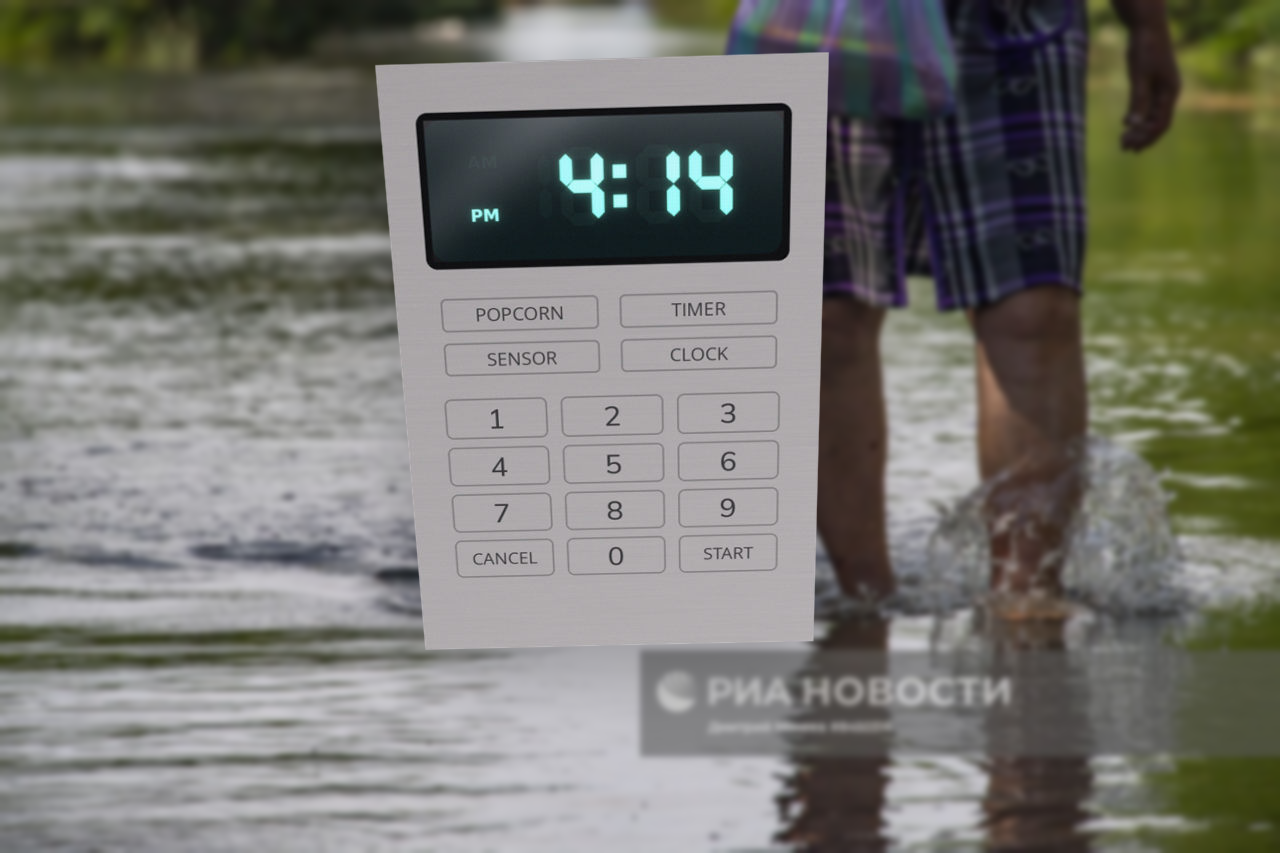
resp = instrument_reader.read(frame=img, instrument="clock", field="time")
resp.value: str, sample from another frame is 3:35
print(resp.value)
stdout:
4:14
